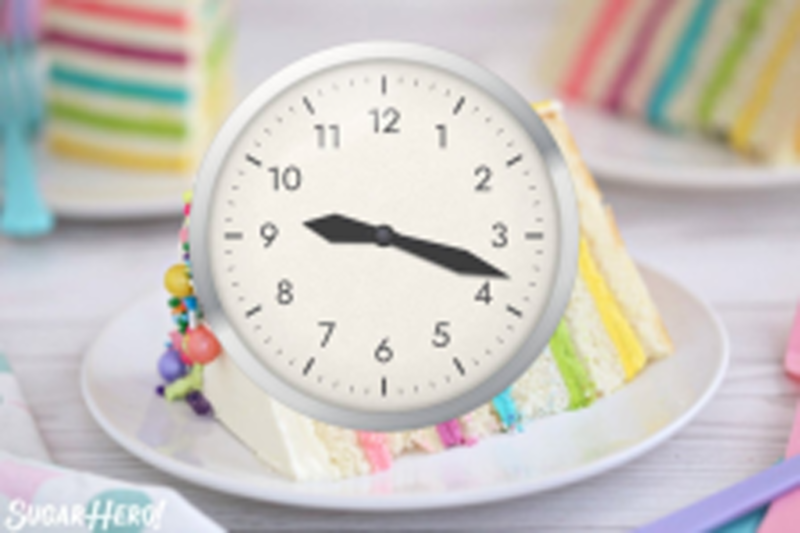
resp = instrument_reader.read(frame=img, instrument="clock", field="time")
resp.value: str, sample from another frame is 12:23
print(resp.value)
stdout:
9:18
